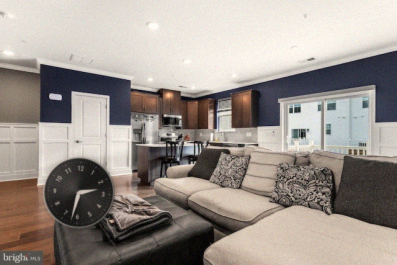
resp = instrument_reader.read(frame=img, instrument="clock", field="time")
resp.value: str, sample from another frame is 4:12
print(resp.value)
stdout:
2:32
